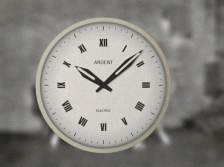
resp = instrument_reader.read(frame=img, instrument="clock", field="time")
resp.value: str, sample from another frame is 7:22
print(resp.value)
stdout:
10:08
